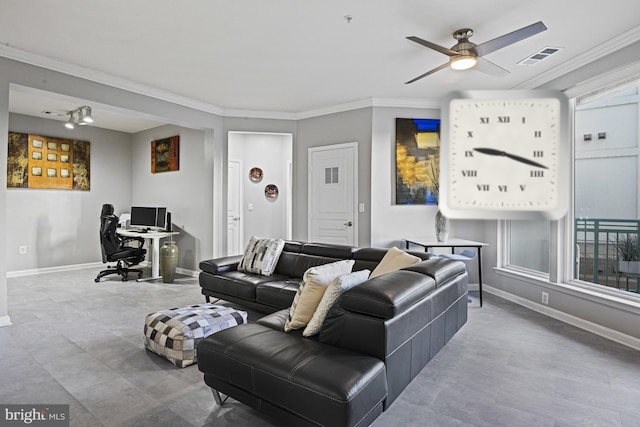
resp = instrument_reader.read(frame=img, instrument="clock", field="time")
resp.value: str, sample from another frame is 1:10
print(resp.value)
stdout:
9:18
